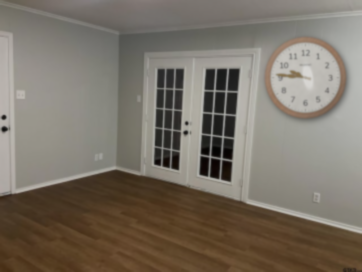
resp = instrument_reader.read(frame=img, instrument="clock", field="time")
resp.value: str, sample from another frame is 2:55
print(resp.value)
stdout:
9:46
